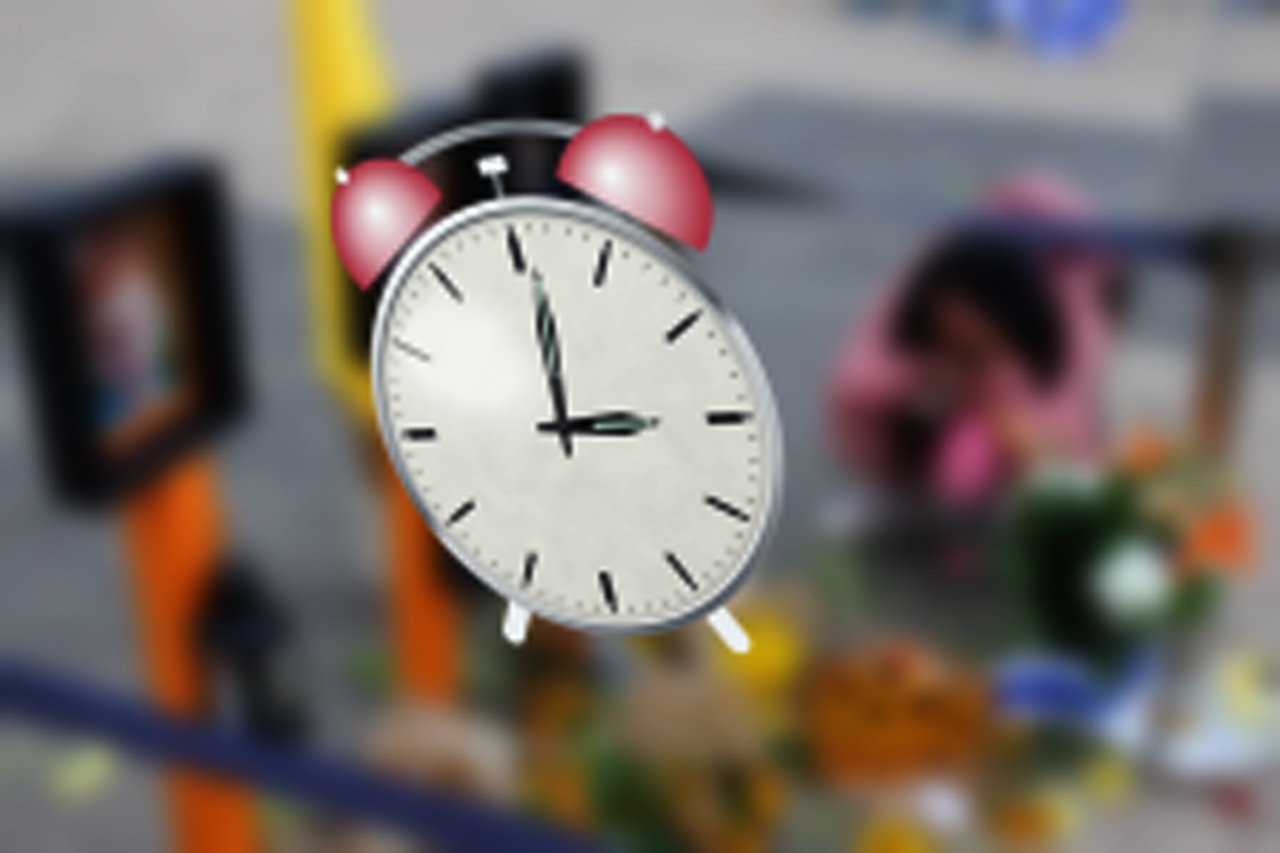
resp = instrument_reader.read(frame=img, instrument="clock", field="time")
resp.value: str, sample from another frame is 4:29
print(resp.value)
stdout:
3:01
